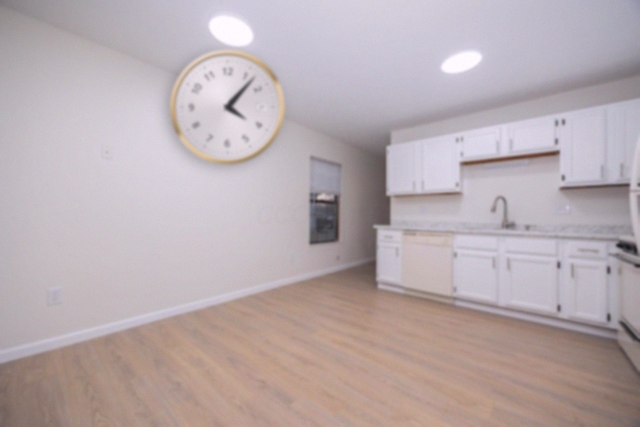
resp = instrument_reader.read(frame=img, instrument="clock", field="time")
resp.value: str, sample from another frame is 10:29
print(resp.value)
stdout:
4:07
